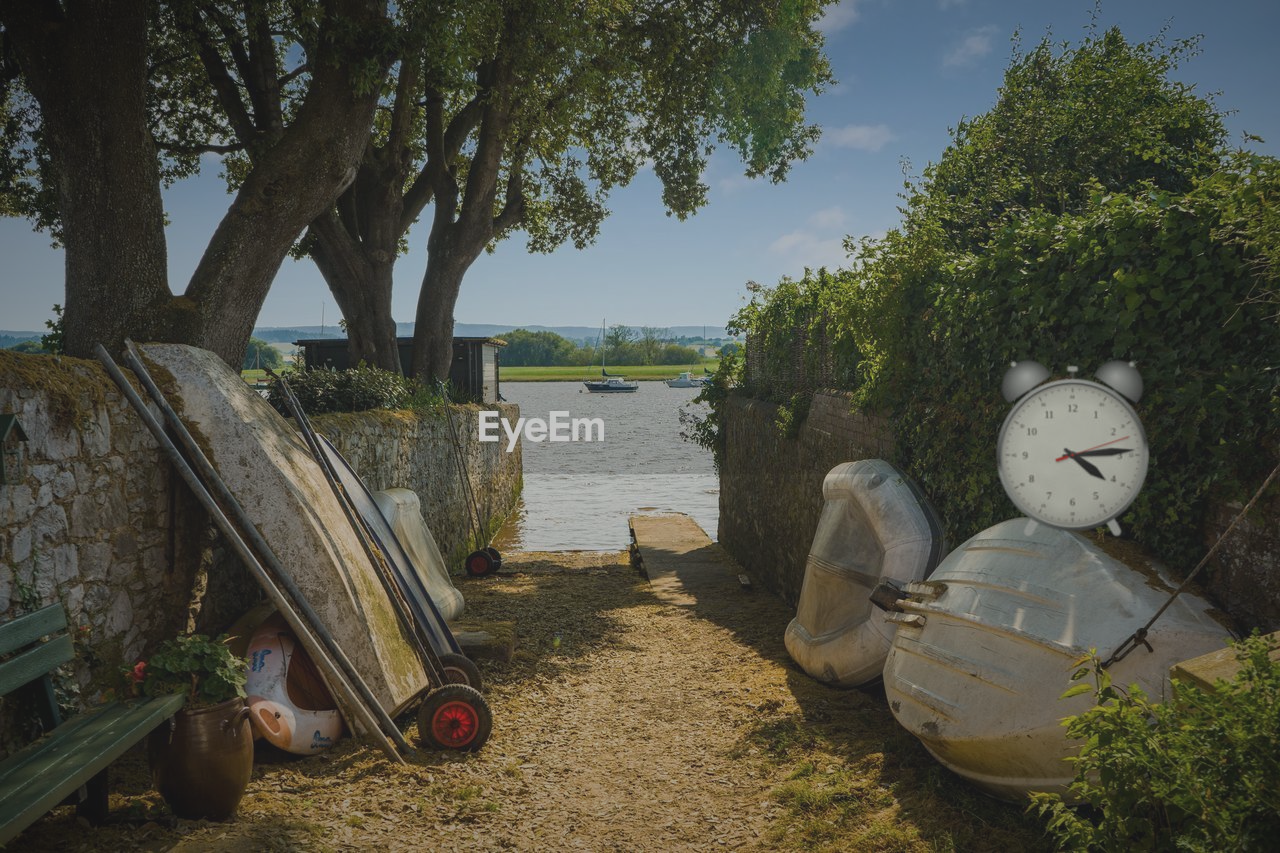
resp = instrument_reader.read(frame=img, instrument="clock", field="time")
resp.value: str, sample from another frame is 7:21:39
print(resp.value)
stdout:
4:14:12
